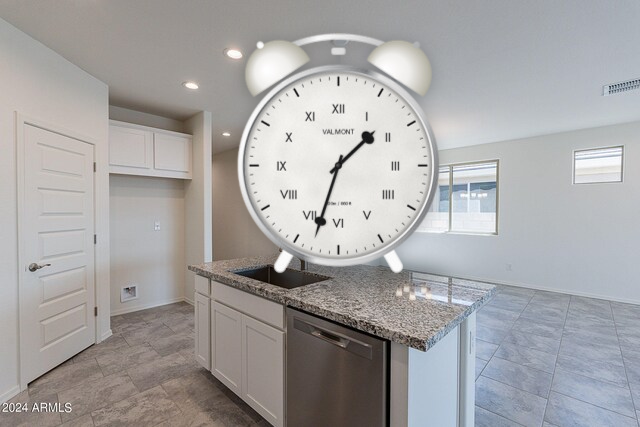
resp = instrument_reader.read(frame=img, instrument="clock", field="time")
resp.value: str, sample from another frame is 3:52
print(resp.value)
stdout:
1:33
